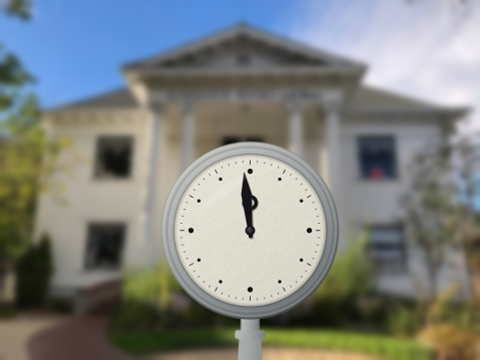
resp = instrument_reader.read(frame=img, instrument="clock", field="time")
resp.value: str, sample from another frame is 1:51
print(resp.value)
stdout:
11:59
